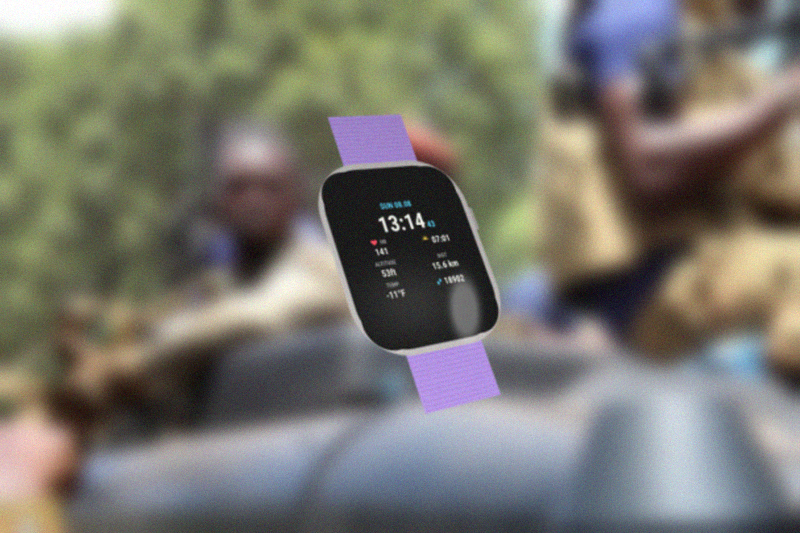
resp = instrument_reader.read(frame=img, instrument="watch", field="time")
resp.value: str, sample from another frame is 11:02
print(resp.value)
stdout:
13:14
